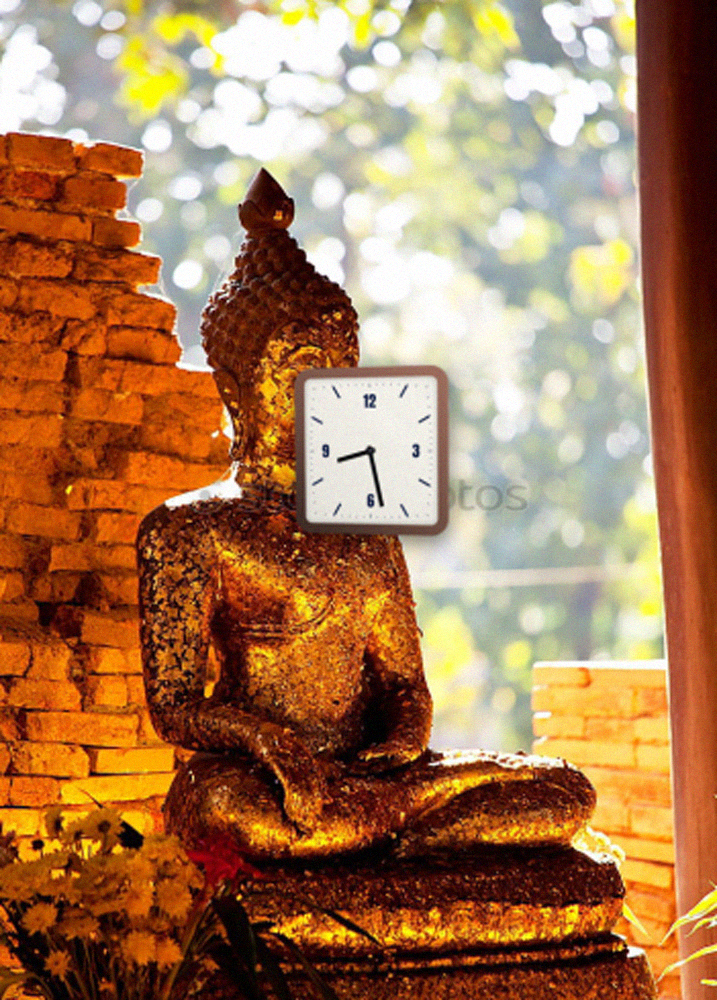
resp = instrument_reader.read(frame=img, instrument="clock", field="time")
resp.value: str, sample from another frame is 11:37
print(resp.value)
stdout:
8:28
